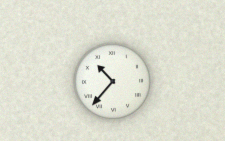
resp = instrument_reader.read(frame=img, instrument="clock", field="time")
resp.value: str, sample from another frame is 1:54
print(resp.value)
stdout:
10:37
